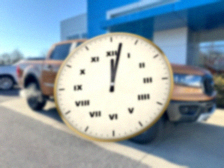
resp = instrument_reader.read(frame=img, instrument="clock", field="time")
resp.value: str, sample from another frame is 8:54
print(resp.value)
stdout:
12:02
